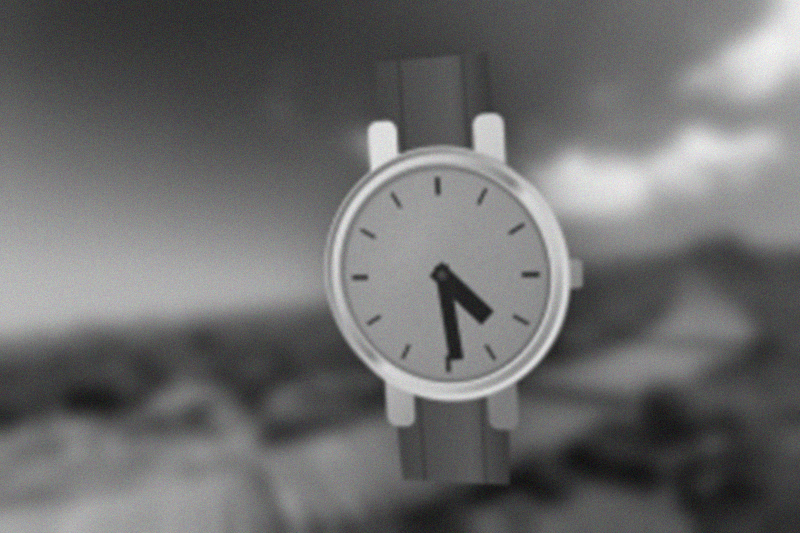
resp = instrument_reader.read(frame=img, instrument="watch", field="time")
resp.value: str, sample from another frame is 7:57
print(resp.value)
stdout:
4:29
